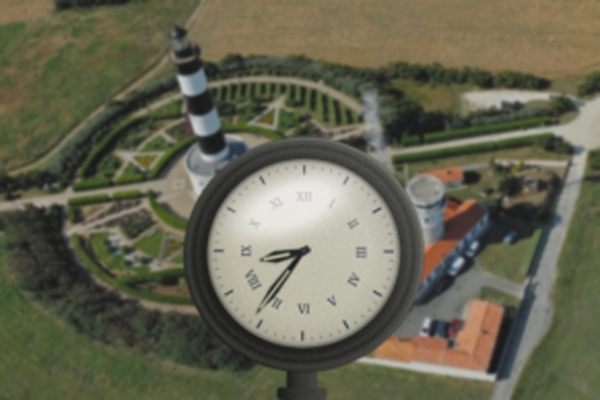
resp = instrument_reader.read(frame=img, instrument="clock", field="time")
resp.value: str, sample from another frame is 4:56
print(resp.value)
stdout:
8:36
